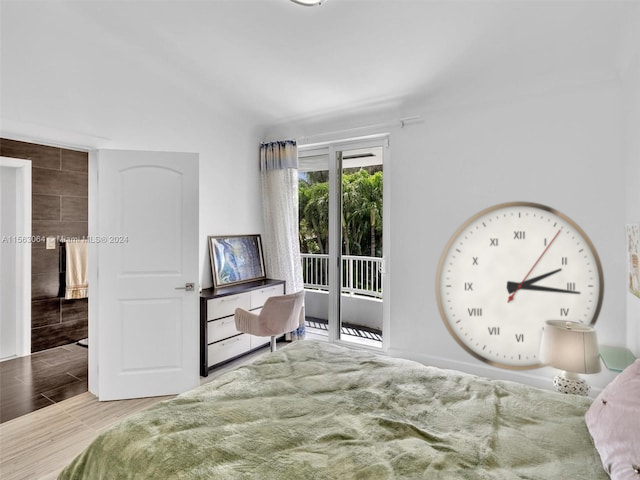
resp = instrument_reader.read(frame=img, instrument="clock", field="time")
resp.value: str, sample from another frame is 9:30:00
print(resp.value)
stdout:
2:16:06
